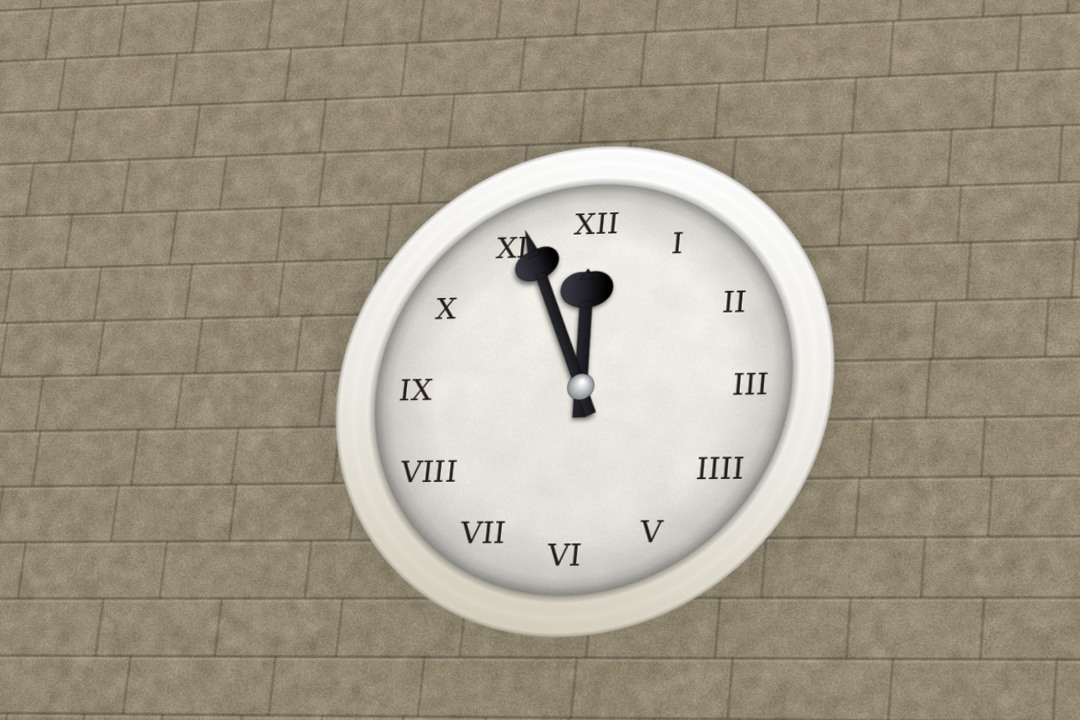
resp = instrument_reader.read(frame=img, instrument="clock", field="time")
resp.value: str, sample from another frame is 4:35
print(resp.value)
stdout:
11:56
